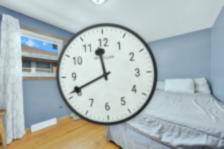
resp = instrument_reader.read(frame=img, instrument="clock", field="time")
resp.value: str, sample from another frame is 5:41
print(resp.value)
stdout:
11:41
